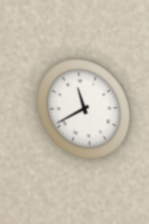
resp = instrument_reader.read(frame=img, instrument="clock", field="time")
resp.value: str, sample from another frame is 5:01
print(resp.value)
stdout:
11:41
